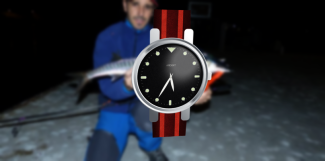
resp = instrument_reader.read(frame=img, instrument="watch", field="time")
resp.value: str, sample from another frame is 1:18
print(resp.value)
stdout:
5:35
